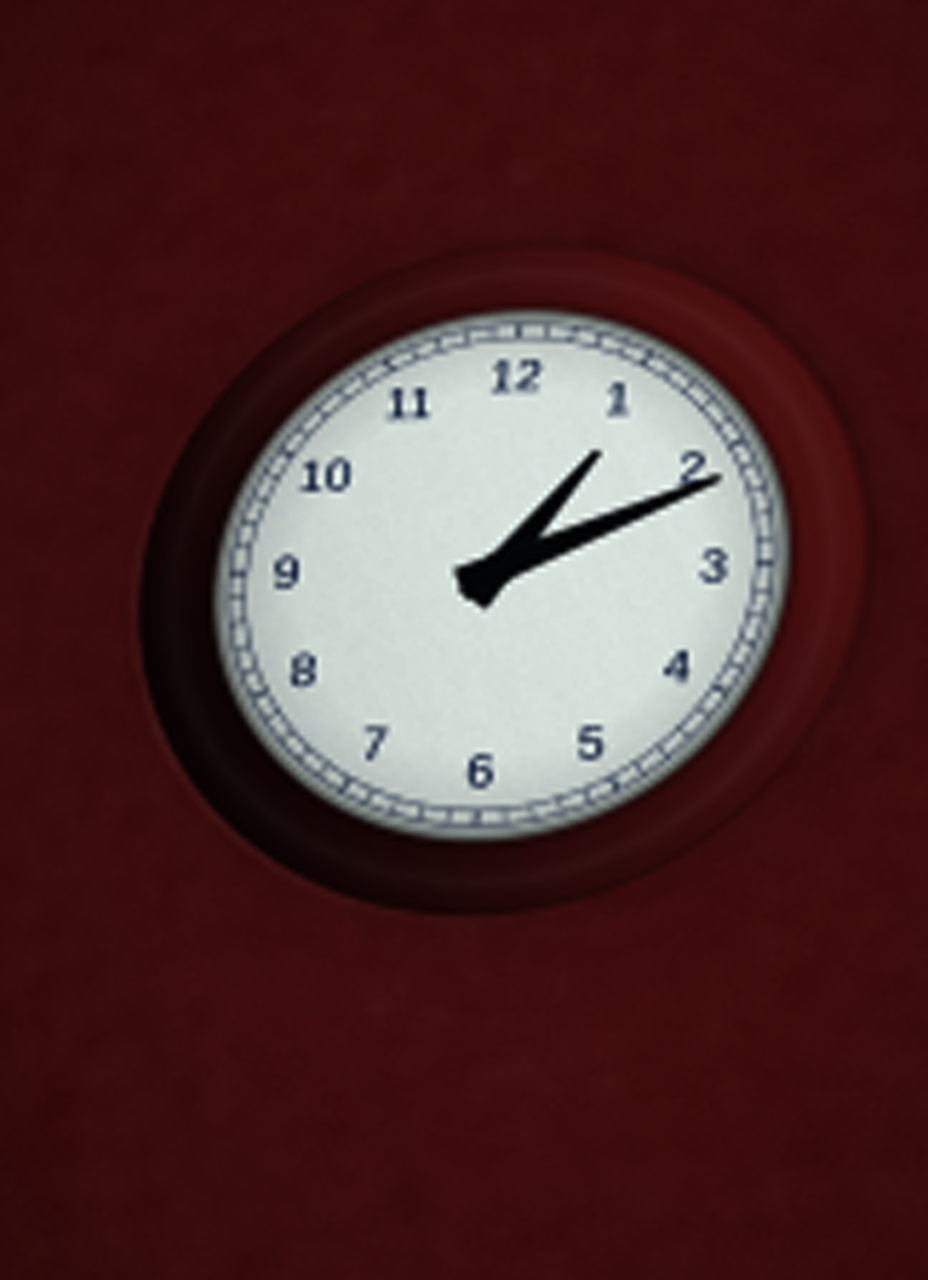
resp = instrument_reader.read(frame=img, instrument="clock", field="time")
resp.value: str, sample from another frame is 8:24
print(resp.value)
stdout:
1:11
